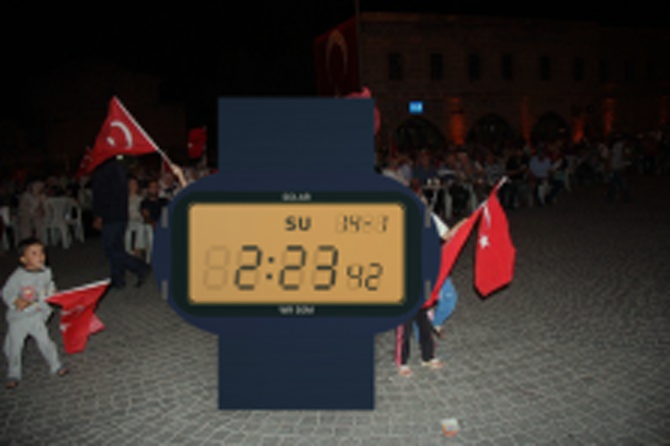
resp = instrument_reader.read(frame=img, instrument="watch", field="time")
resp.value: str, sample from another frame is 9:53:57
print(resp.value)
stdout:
2:23:42
